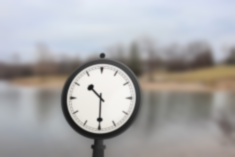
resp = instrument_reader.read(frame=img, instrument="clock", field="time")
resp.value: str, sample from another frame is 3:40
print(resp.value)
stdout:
10:30
